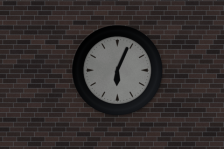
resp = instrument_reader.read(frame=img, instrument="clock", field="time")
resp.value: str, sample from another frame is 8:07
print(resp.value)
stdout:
6:04
